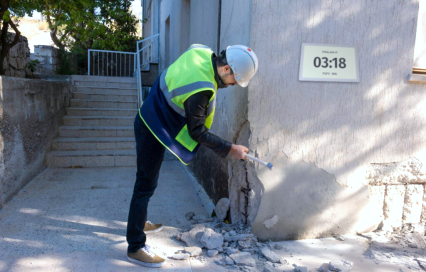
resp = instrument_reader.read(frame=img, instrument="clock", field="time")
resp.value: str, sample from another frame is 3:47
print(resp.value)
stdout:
3:18
